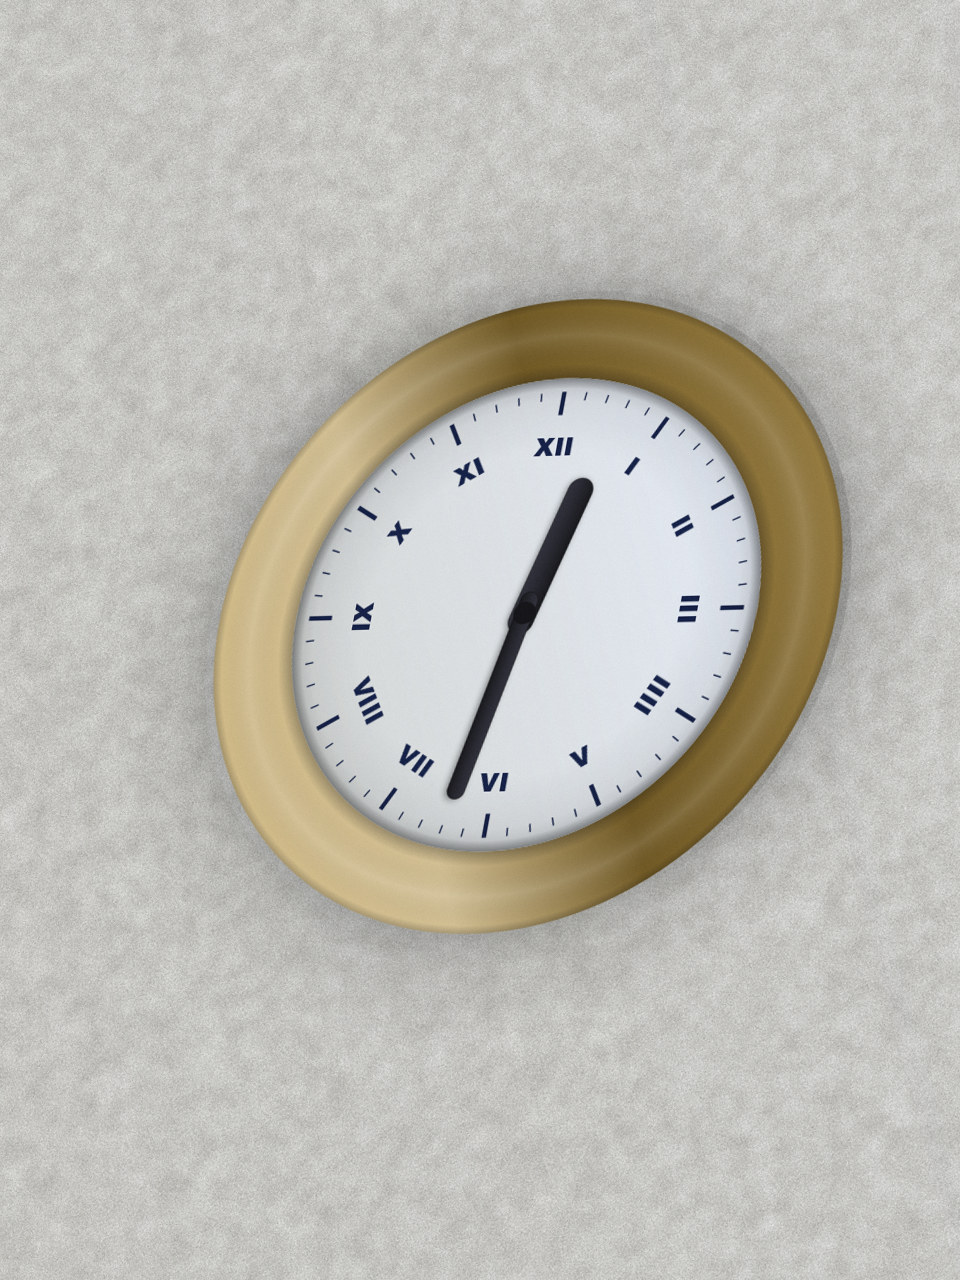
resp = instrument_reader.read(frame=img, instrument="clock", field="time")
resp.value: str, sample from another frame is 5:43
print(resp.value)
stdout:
12:32
